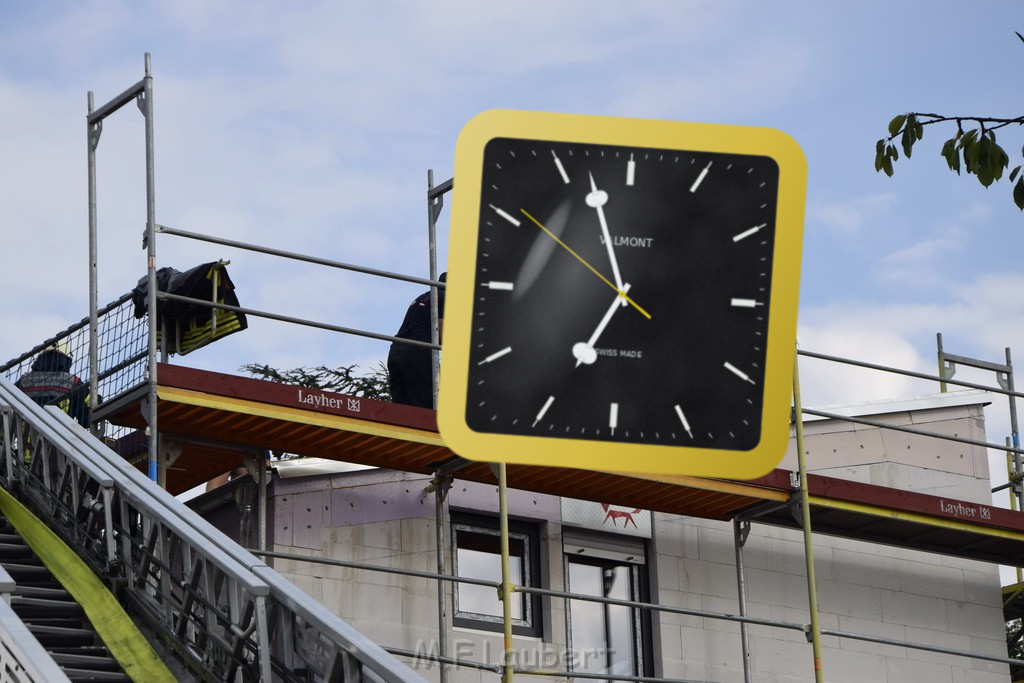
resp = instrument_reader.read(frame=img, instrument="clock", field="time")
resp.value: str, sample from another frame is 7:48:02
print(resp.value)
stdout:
6:56:51
